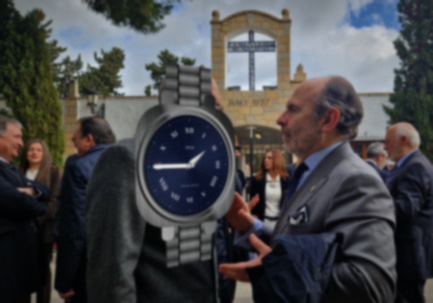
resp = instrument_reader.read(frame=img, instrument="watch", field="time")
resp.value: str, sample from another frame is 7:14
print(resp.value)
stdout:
1:45
